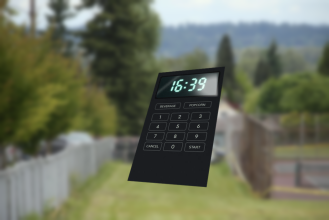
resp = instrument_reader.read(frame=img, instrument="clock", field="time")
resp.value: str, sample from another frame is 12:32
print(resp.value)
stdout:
16:39
